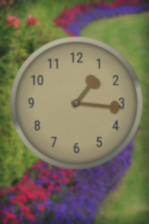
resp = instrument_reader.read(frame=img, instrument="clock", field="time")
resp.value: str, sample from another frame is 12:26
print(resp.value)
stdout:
1:16
